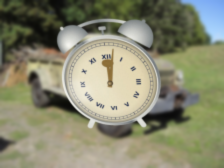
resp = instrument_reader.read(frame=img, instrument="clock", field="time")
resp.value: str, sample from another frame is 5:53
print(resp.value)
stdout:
12:02
